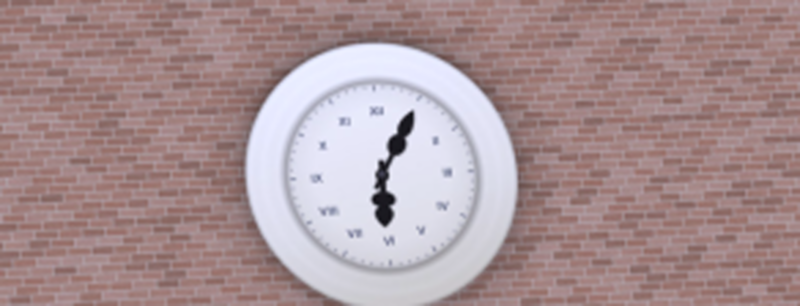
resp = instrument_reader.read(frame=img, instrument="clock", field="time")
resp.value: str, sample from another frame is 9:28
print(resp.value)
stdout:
6:05
